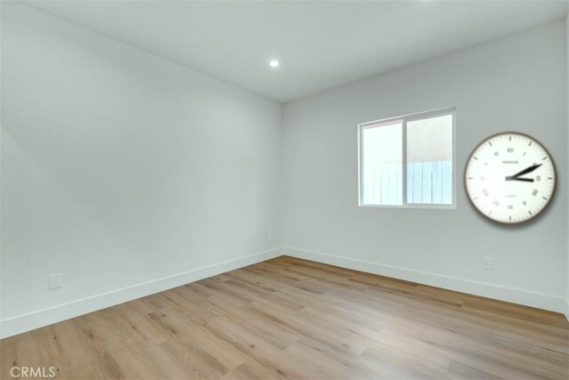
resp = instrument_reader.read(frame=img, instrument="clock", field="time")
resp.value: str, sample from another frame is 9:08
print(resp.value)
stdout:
3:11
